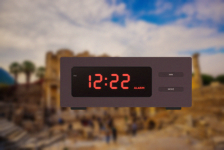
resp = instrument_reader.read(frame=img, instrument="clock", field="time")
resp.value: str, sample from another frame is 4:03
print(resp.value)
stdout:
12:22
